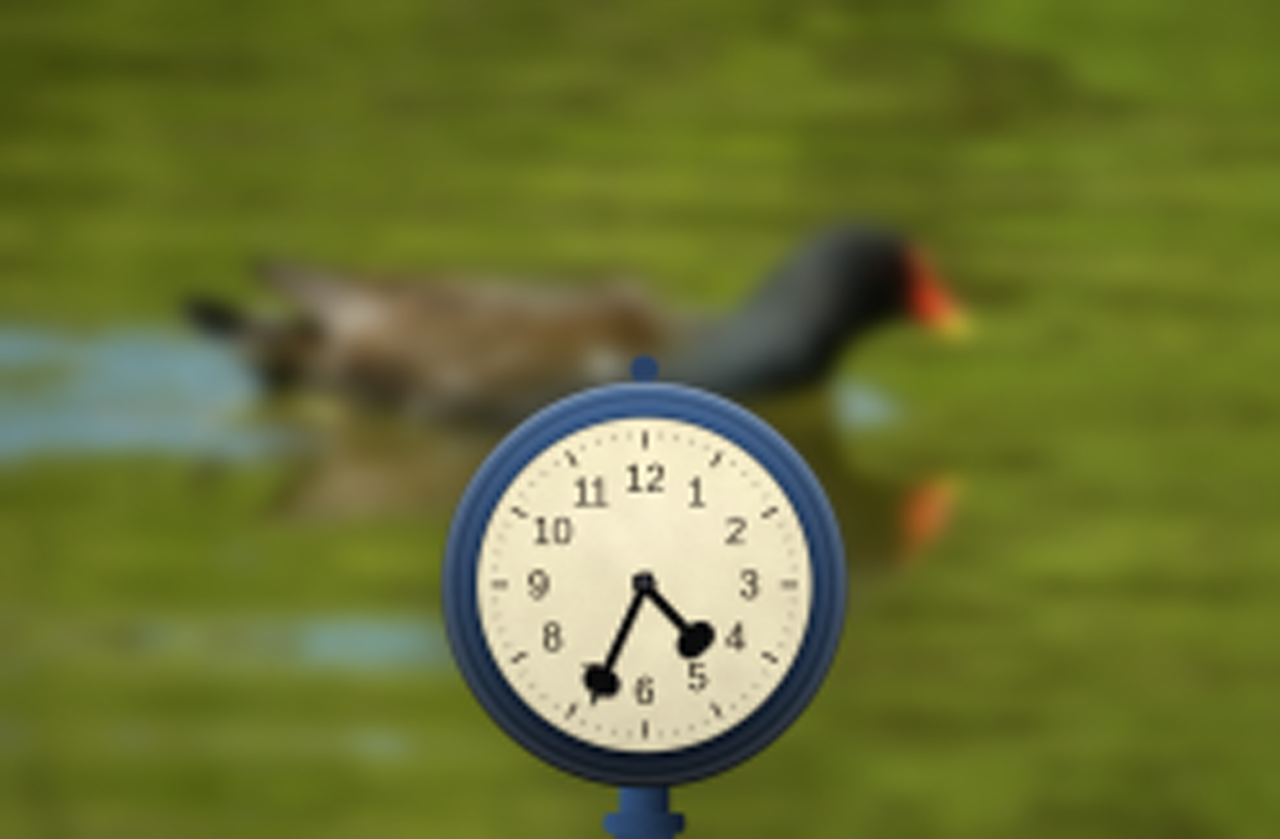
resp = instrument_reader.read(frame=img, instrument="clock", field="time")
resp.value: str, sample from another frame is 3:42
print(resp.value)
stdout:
4:34
